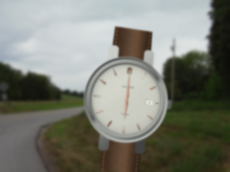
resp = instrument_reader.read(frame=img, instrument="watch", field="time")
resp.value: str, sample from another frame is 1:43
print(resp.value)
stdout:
6:00
